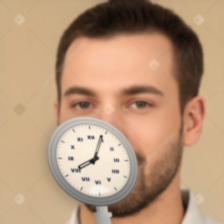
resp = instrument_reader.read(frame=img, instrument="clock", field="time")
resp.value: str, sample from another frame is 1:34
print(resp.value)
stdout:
8:04
